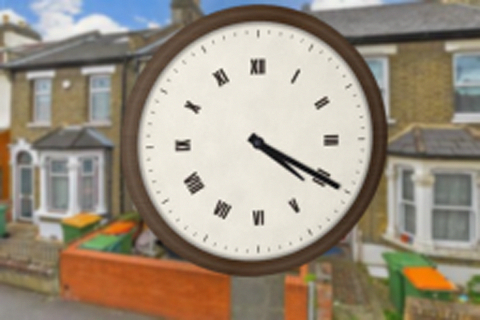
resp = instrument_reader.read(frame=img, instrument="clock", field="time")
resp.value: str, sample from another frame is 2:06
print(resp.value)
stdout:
4:20
